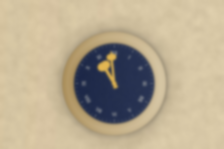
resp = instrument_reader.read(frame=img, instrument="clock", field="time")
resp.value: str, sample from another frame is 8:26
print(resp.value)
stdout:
10:59
